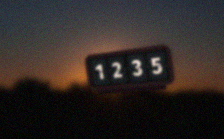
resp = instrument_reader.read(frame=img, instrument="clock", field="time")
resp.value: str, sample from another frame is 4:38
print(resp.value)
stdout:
12:35
